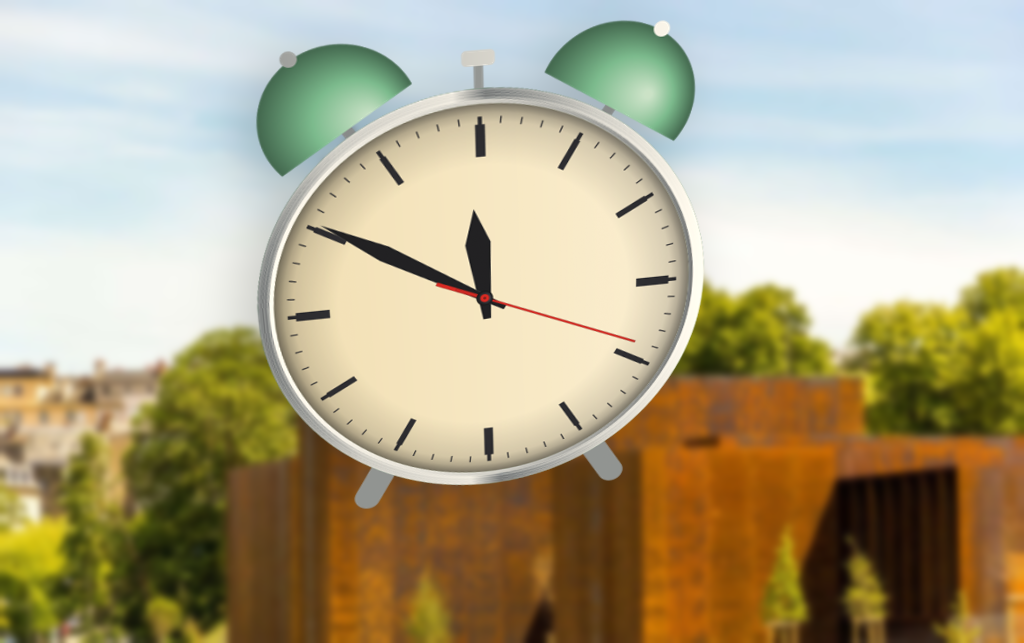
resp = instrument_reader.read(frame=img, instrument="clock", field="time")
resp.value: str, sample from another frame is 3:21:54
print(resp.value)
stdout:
11:50:19
